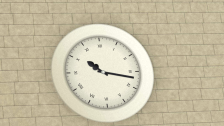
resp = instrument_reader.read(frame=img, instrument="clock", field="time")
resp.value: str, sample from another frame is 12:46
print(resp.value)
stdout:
10:17
